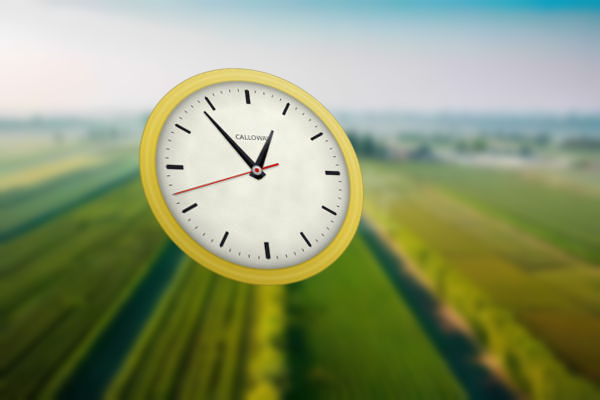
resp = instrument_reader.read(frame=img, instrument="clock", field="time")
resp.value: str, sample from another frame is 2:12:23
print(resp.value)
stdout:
12:53:42
